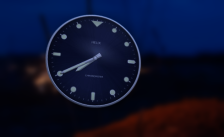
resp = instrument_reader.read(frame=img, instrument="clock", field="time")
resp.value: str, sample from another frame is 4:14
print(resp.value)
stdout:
7:40
